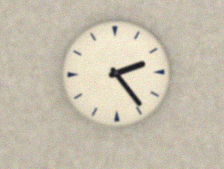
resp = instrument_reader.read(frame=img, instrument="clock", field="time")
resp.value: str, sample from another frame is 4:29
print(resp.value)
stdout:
2:24
